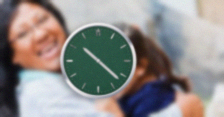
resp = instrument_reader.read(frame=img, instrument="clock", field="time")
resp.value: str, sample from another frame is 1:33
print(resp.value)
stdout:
10:22
